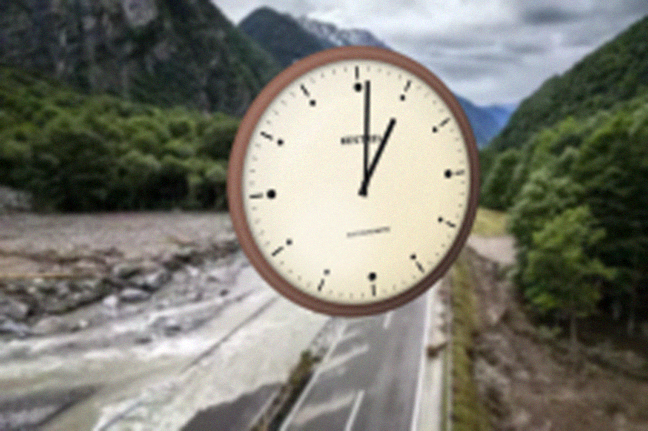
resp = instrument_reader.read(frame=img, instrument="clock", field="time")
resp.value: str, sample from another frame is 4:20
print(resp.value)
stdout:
1:01
